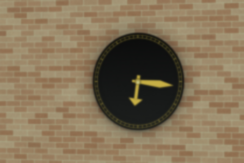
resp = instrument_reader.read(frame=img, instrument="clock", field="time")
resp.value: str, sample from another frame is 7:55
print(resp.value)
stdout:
6:16
